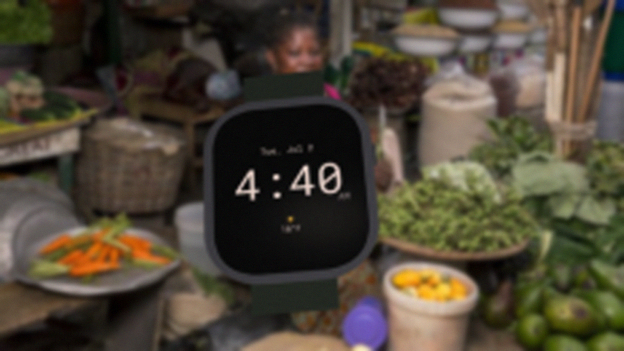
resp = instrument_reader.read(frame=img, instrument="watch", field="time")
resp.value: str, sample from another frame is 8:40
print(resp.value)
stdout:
4:40
